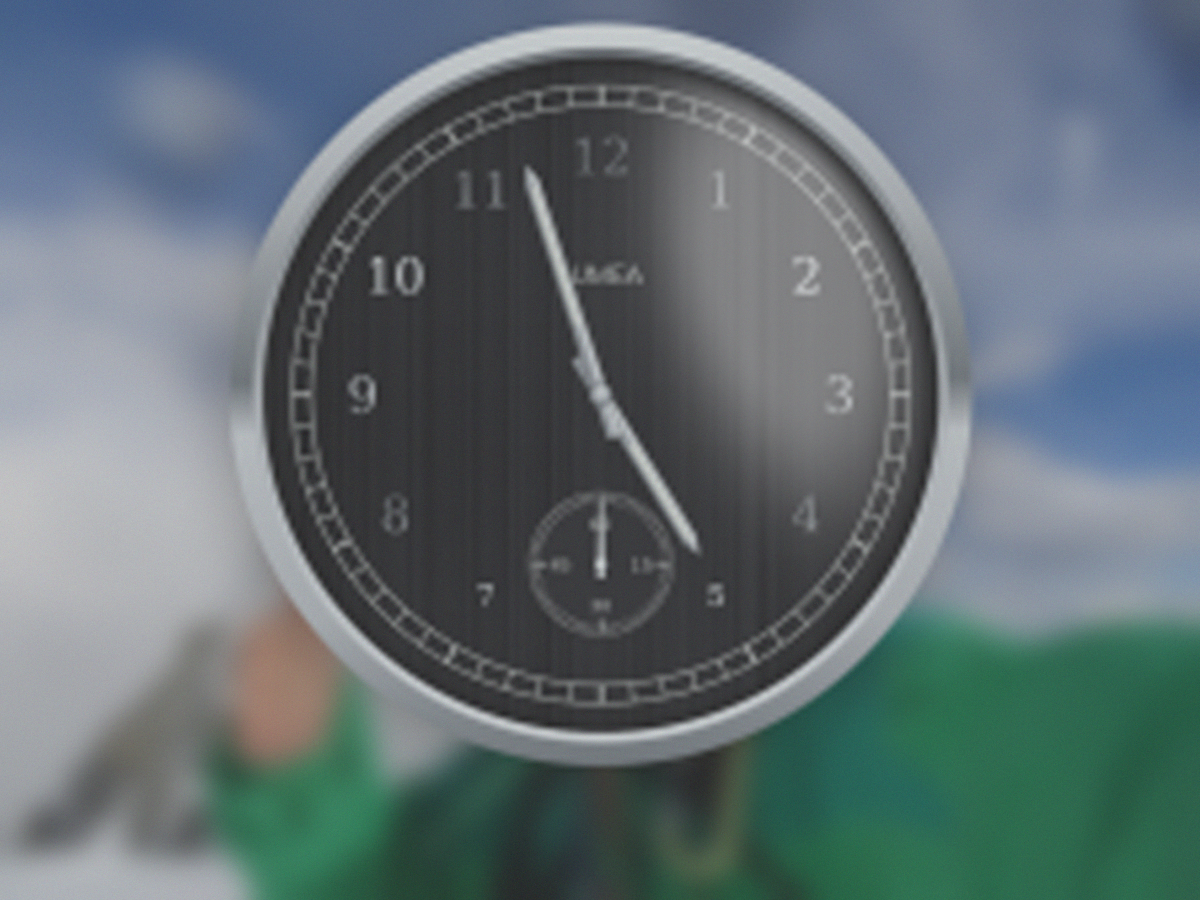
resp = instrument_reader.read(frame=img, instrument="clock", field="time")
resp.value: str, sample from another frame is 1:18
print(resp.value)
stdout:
4:57
